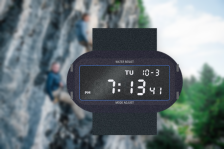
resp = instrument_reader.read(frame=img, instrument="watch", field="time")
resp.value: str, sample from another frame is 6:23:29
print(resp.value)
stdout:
7:13:41
